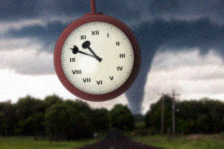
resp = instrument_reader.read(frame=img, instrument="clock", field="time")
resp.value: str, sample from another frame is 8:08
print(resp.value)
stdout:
10:49
